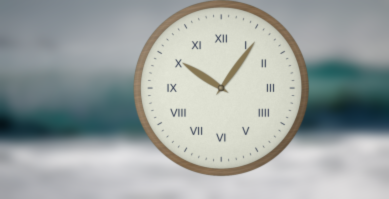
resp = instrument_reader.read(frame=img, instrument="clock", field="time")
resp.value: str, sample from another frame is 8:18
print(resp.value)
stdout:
10:06
